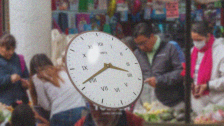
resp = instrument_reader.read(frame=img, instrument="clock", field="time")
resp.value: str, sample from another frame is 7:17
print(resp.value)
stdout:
3:41
